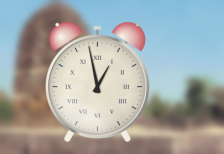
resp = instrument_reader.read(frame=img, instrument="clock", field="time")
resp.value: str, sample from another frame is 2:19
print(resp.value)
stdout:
12:58
